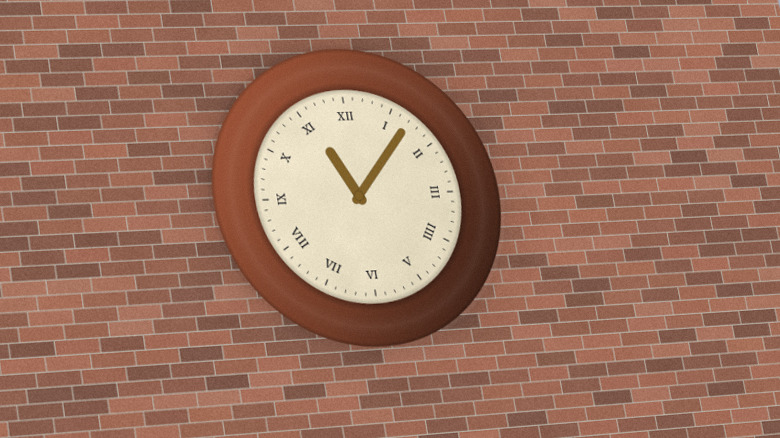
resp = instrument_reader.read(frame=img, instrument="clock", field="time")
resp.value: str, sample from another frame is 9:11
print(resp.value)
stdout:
11:07
